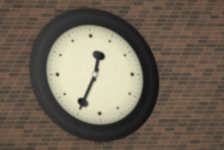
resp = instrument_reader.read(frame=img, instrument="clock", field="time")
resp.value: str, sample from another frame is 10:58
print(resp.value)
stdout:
12:35
